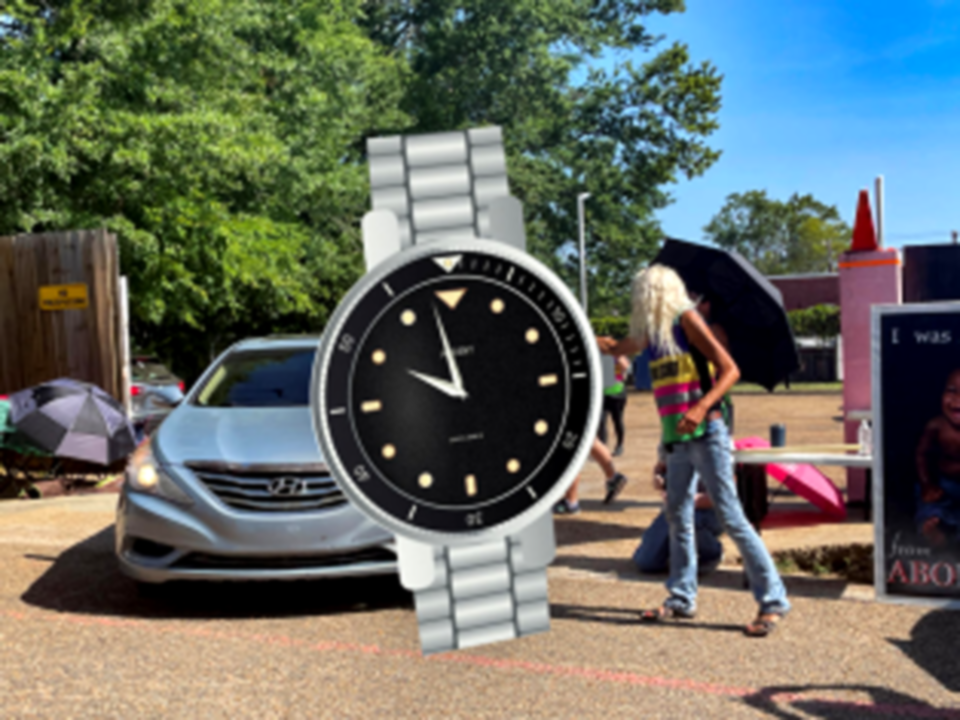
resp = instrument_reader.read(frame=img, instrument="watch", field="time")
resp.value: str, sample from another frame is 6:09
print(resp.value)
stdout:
9:58
